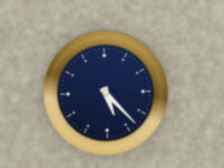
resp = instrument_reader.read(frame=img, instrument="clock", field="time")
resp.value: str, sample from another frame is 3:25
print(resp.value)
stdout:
5:23
